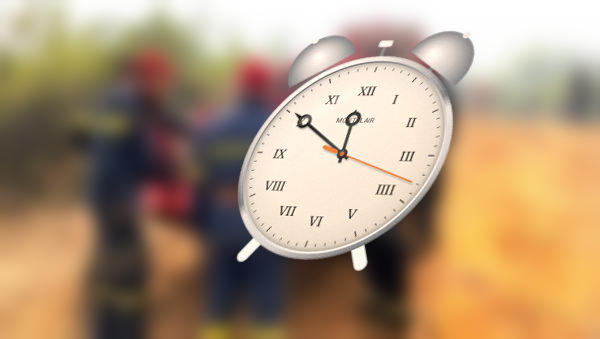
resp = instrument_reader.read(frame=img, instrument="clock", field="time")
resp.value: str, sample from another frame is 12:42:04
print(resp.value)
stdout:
11:50:18
